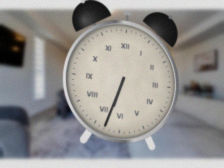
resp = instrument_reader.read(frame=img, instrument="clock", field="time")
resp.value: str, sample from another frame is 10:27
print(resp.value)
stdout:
6:33
